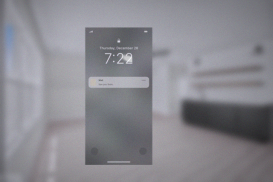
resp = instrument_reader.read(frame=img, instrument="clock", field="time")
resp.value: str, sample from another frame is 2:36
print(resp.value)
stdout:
7:22
